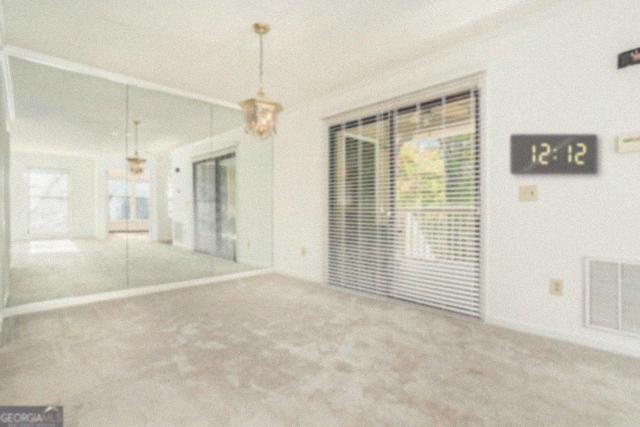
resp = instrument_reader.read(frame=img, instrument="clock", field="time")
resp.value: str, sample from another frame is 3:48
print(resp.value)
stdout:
12:12
